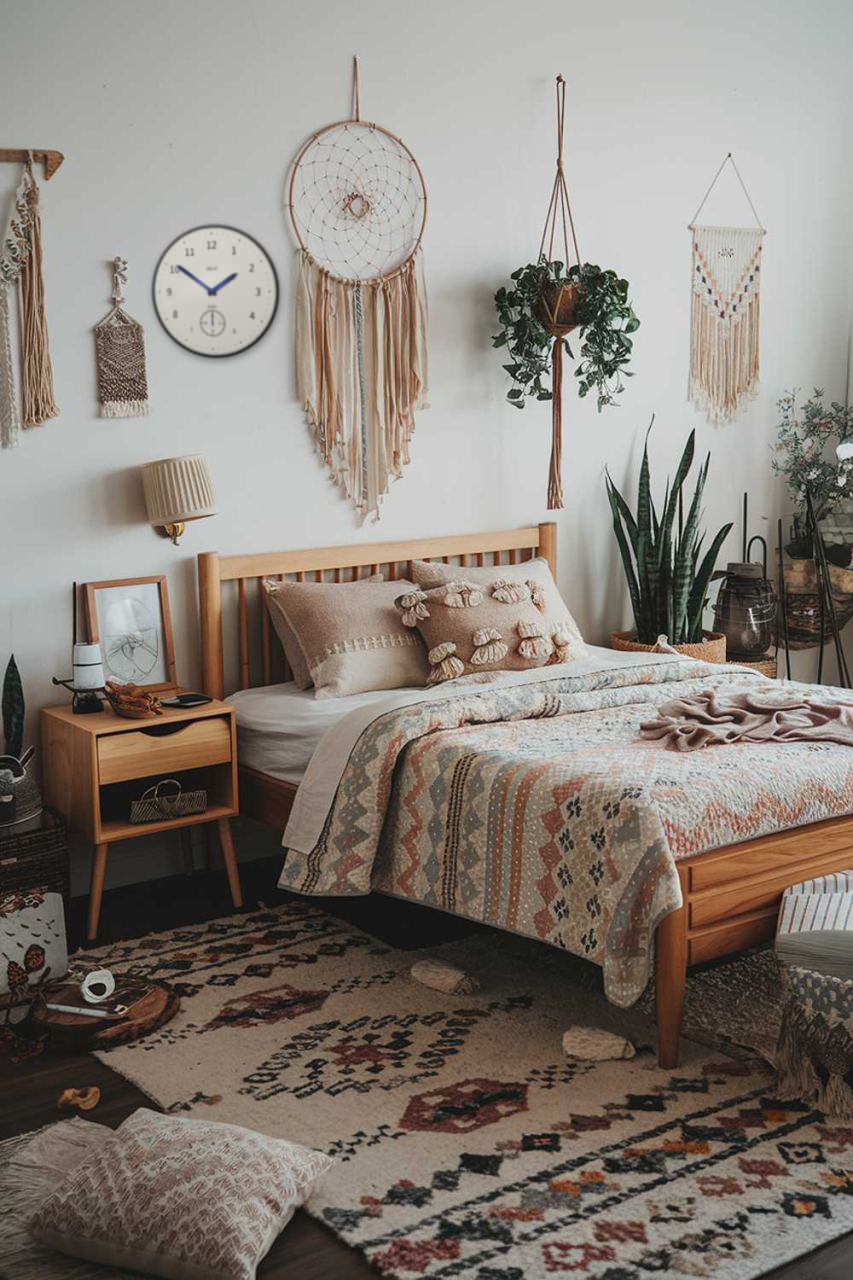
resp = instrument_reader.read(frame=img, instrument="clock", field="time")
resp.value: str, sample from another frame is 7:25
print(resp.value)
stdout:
1:51
